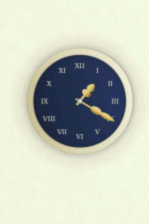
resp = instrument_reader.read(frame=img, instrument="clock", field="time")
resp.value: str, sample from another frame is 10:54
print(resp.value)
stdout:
1:20
